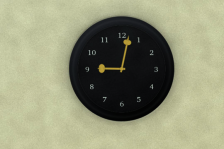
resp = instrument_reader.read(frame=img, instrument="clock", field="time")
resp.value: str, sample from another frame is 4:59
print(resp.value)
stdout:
9:02
